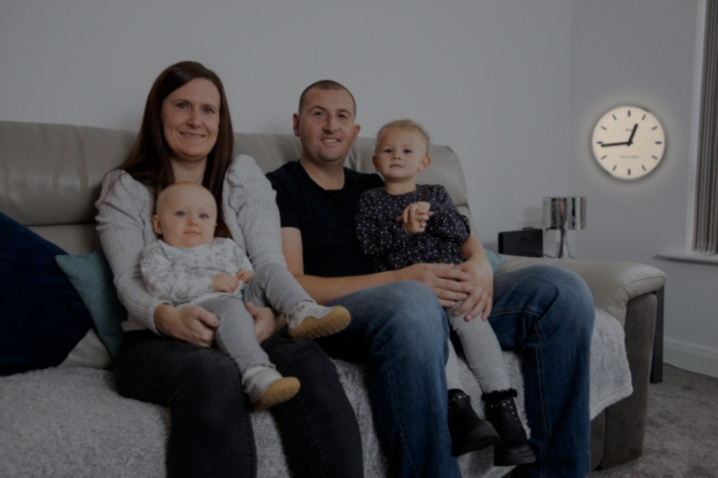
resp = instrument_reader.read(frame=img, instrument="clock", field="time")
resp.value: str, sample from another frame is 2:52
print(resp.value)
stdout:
12:44
